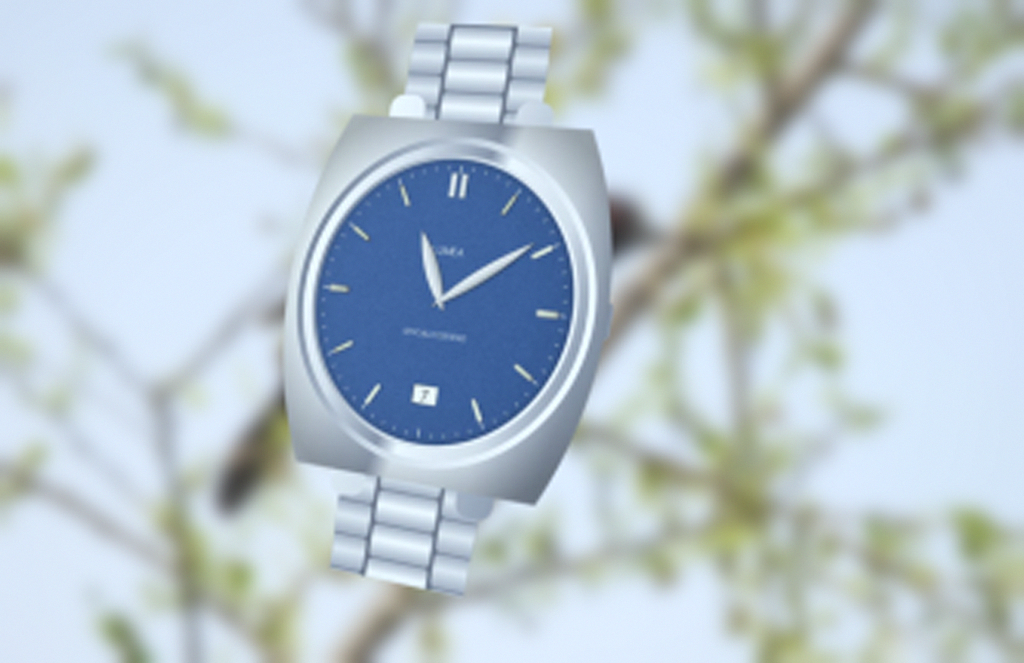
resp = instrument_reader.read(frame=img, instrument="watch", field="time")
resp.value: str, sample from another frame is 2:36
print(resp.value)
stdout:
11:09
